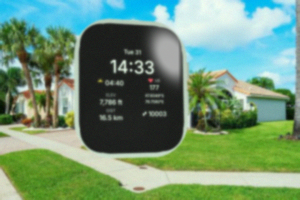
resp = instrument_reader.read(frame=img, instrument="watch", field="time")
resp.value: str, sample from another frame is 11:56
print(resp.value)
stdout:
14:33
